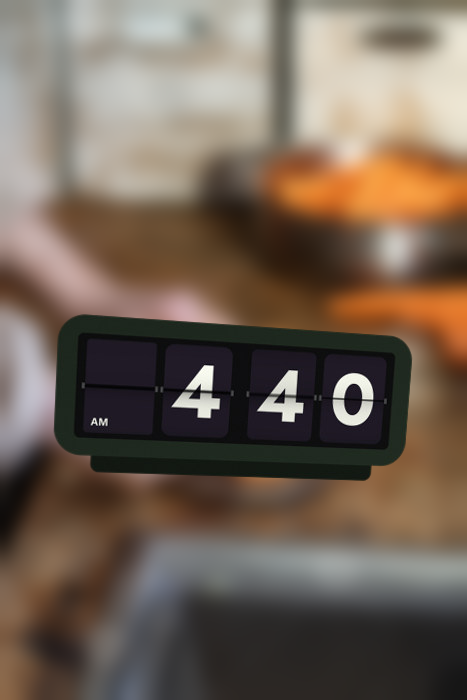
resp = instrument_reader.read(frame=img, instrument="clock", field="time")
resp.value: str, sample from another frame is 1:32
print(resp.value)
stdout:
4:40
